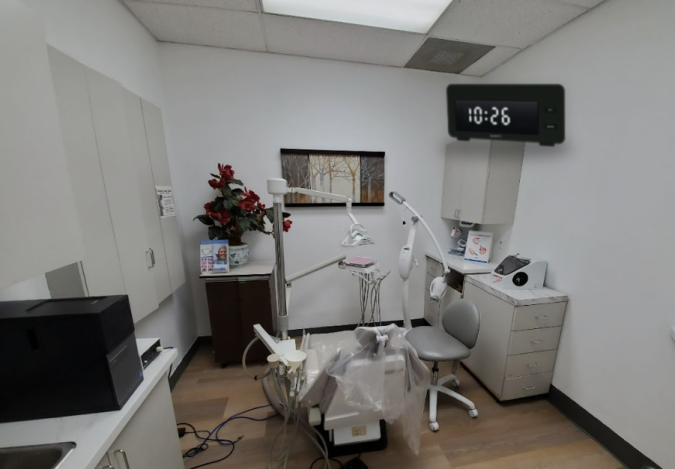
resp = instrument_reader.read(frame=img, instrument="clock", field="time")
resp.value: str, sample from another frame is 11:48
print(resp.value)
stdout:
10:26
